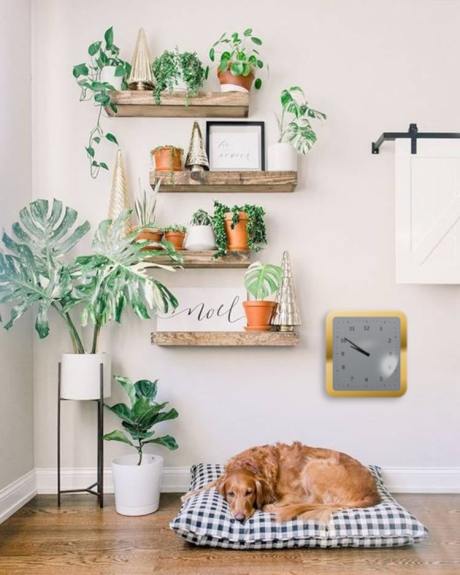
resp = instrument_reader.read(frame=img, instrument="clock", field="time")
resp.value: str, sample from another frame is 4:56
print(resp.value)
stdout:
9:51
